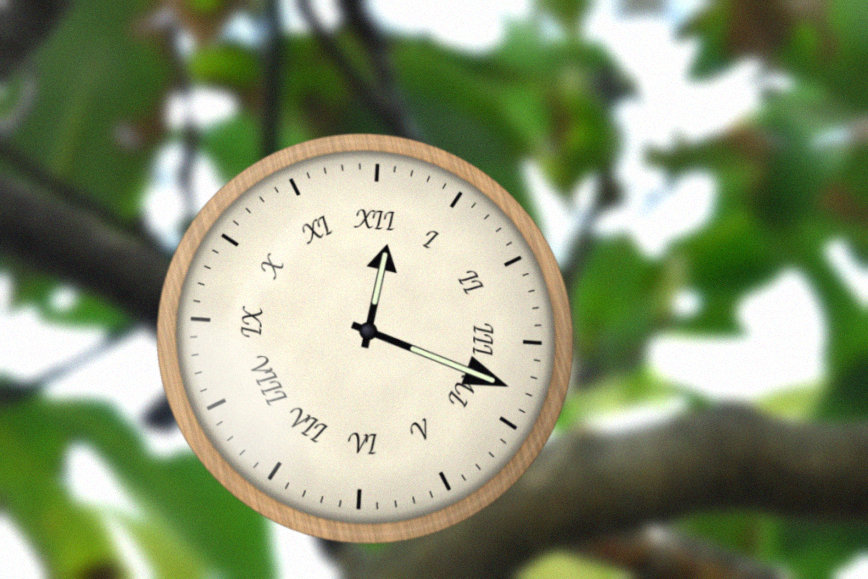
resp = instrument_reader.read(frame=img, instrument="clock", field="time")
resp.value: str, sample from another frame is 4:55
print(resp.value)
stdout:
12:18
